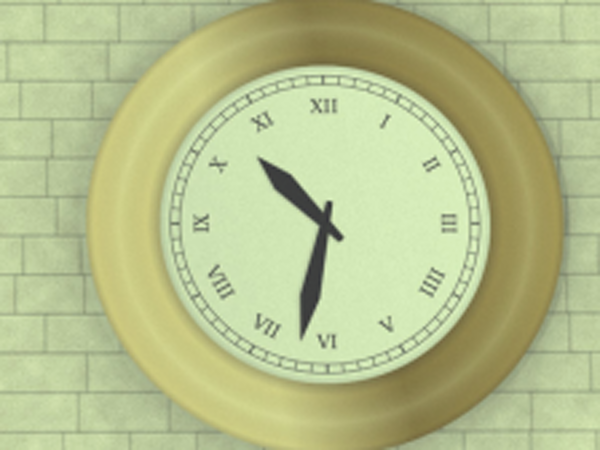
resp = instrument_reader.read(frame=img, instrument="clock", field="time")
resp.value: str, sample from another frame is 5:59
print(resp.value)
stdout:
10:32
